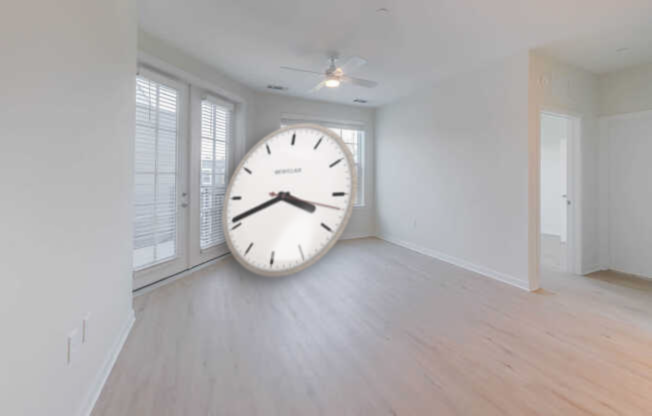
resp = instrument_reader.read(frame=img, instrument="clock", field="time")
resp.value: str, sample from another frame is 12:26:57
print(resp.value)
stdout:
3:41:17
